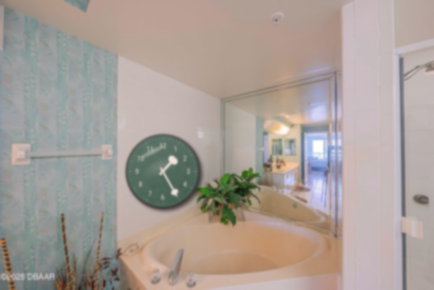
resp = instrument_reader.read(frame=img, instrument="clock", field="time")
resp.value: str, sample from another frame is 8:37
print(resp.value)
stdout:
1:25
